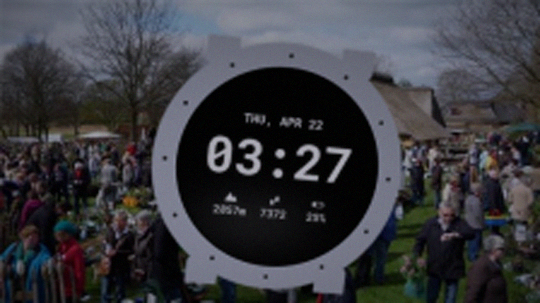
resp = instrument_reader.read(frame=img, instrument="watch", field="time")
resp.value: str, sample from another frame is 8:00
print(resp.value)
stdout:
3:27
